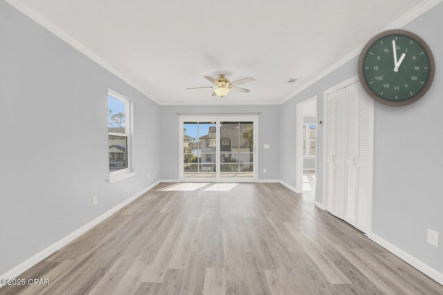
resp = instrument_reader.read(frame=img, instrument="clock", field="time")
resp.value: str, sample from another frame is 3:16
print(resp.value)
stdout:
12:59
